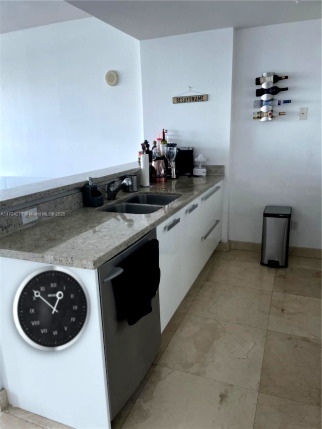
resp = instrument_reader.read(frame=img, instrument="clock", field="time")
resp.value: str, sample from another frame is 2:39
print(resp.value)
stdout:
12:52
